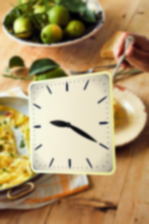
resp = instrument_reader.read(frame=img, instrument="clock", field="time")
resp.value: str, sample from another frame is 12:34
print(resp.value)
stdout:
9:20
